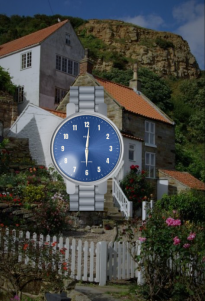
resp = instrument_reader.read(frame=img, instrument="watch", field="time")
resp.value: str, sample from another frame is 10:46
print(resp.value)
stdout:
6:01
